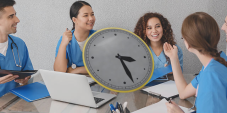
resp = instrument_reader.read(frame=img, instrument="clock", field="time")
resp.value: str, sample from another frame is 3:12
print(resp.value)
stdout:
3:27
